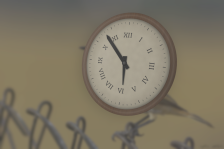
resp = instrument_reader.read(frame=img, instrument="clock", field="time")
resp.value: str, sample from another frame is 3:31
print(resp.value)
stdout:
5:53
